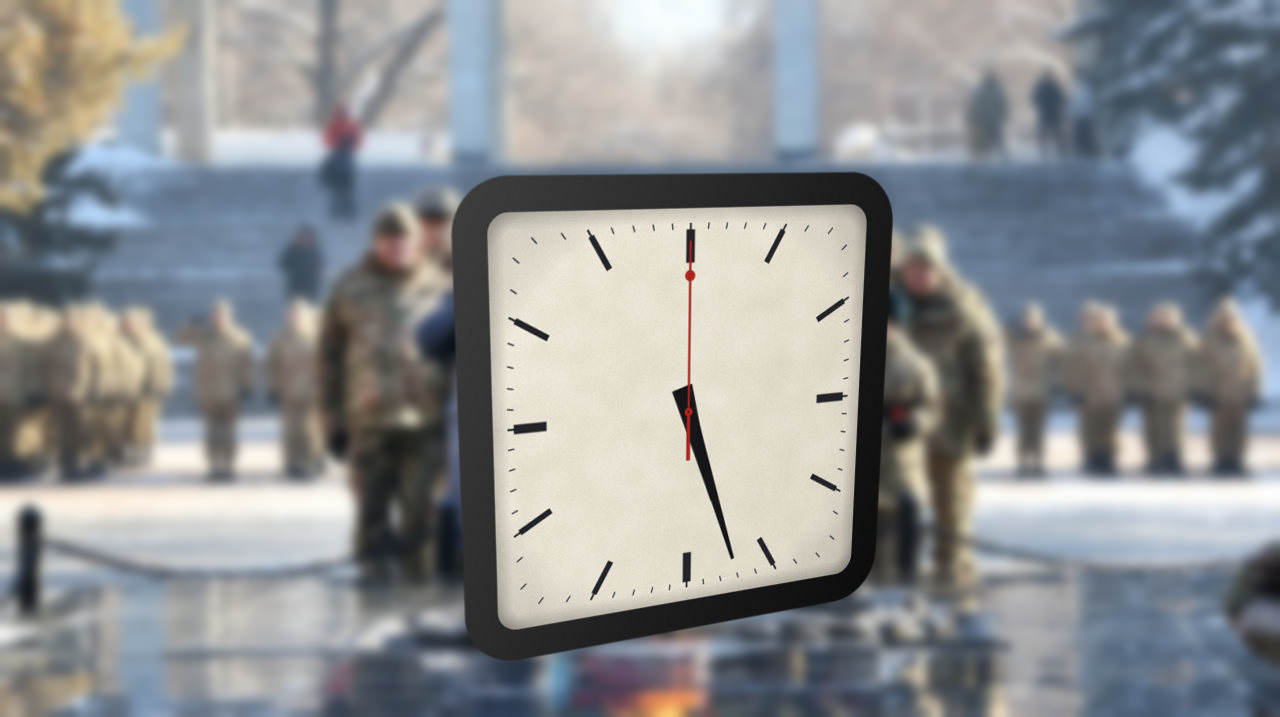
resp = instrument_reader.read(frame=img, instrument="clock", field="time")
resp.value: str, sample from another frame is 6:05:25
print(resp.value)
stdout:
5:27:00
